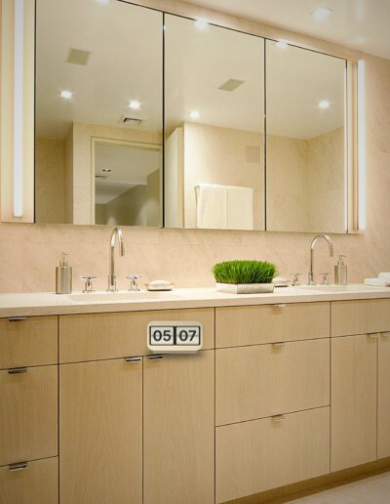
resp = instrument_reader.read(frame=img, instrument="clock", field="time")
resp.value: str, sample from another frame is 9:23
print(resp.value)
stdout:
5:07
